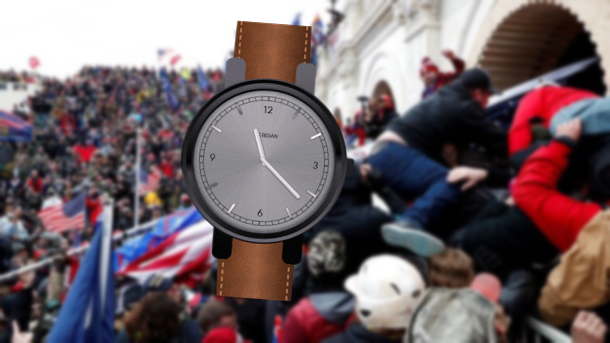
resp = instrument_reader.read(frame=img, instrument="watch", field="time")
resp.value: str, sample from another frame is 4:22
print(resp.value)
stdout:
11:22
